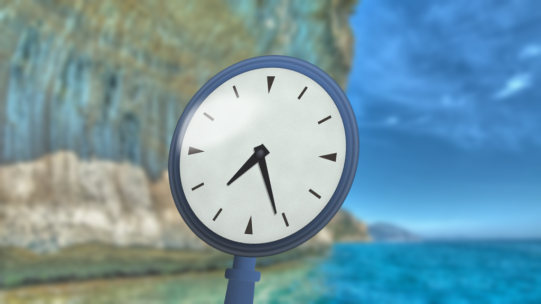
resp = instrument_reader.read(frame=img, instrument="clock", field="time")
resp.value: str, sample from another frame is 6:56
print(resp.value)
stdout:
7:26
